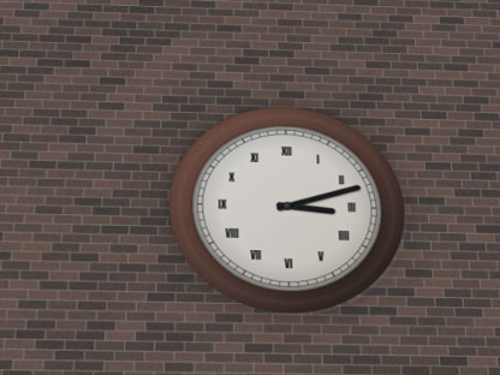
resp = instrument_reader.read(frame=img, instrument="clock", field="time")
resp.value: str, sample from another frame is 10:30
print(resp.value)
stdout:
3:12
